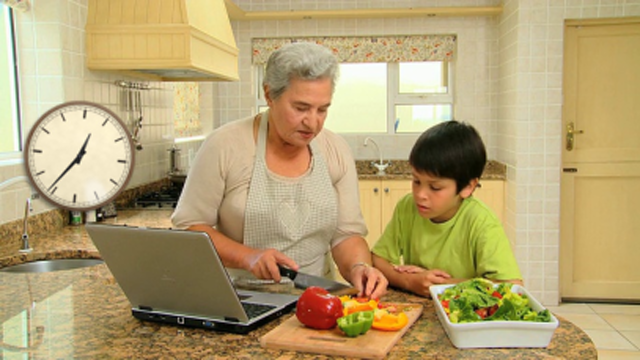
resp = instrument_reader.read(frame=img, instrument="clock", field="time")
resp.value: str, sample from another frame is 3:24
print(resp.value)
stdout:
12:36
